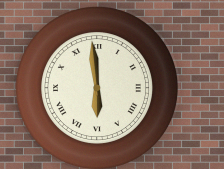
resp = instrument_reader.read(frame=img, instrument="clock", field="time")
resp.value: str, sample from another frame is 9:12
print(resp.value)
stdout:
5:59
